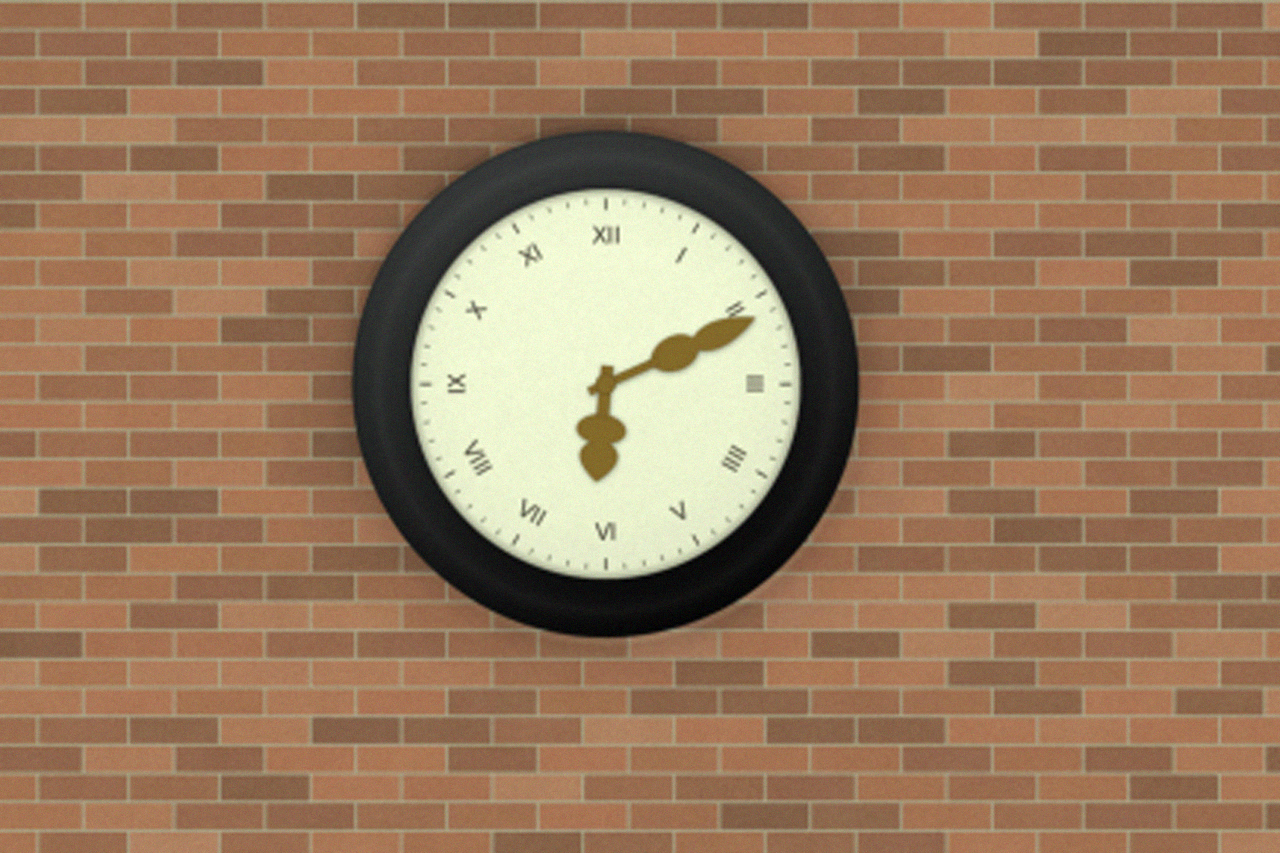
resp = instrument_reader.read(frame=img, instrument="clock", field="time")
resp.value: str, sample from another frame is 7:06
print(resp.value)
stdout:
6:11
